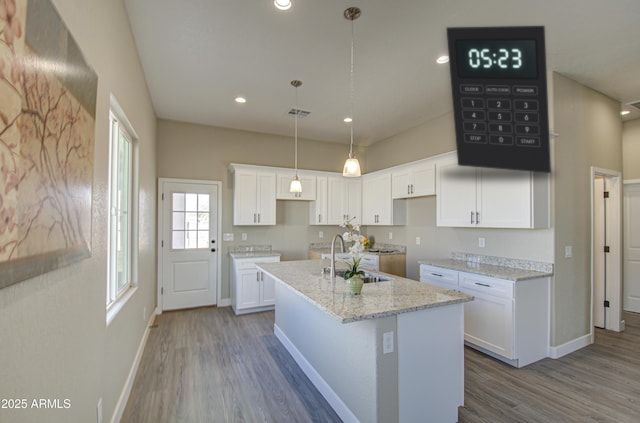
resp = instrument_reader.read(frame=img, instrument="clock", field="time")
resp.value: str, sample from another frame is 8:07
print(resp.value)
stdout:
5:23
